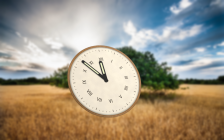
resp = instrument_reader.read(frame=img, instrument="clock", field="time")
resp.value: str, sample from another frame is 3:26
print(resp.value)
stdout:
11:53
